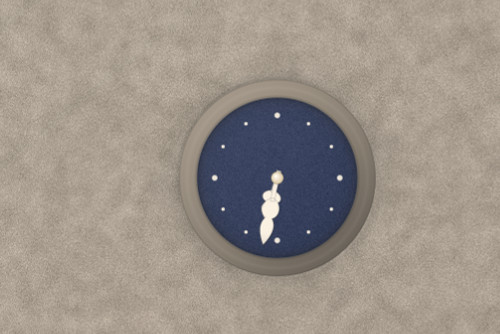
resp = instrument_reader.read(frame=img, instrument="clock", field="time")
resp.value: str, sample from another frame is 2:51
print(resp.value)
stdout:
6:32
